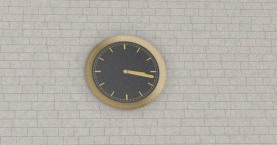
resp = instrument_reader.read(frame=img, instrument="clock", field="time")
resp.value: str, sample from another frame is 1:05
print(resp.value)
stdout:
3:17
